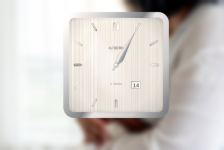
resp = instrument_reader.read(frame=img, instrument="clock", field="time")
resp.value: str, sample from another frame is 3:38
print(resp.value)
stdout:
1:05
